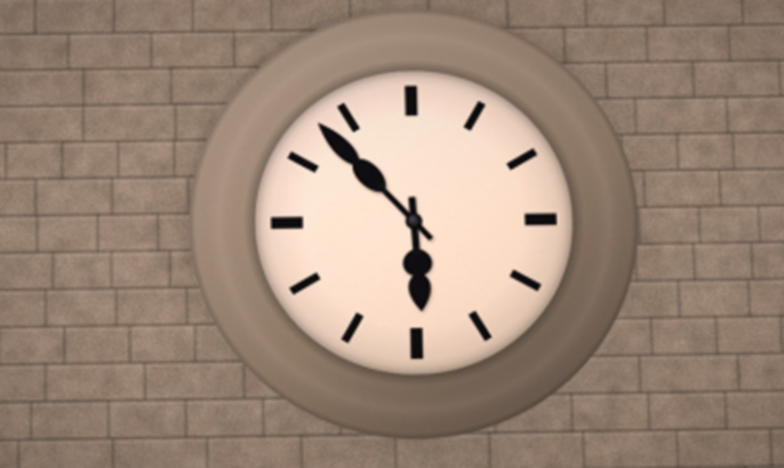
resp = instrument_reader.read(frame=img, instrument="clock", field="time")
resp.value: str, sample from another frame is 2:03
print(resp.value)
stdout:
5:53
